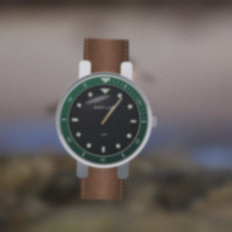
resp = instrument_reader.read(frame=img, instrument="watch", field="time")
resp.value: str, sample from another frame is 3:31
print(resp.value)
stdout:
1:06
